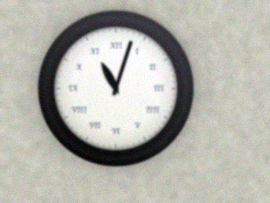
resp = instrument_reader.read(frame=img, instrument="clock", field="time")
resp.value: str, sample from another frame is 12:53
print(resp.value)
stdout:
11:03
